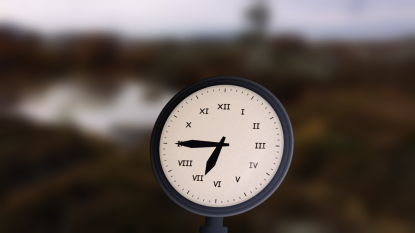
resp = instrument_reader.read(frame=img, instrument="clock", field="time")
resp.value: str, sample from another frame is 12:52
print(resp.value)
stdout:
6:45
